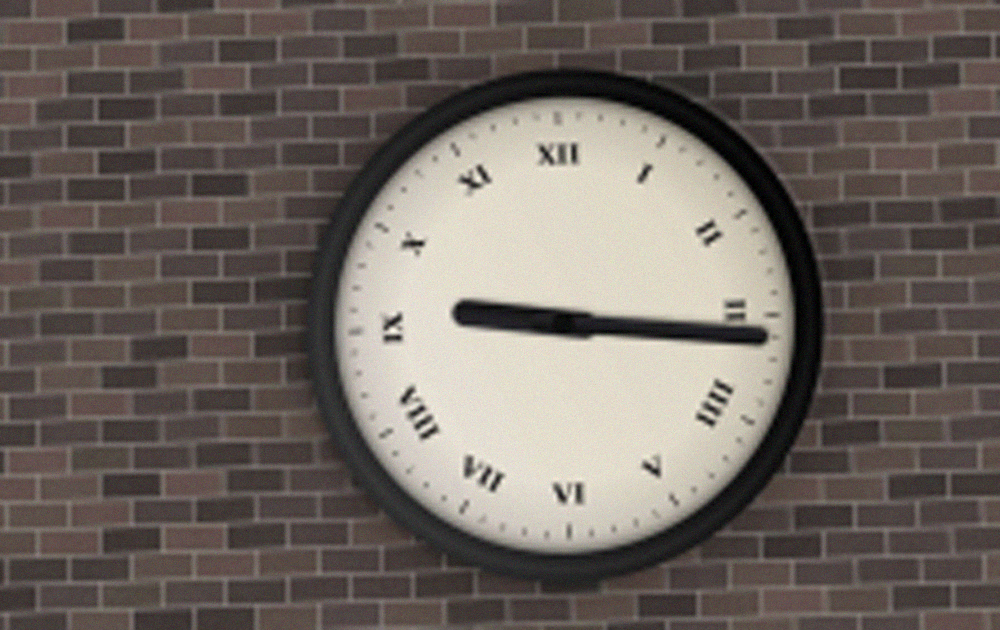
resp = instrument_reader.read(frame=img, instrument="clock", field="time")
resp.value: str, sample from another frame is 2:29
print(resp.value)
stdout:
9:16
